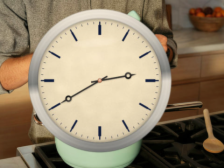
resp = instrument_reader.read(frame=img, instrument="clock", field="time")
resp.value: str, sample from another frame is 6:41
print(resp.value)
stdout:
2:40
